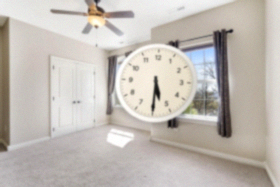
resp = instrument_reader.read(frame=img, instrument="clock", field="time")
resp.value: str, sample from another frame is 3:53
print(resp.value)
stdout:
5:30
